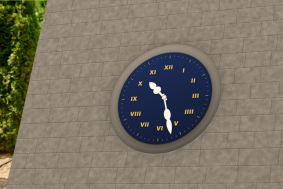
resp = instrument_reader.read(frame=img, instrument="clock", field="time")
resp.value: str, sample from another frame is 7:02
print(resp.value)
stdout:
10:27
